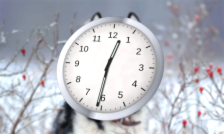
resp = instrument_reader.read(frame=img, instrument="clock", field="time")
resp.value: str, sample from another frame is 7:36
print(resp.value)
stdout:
12:31
